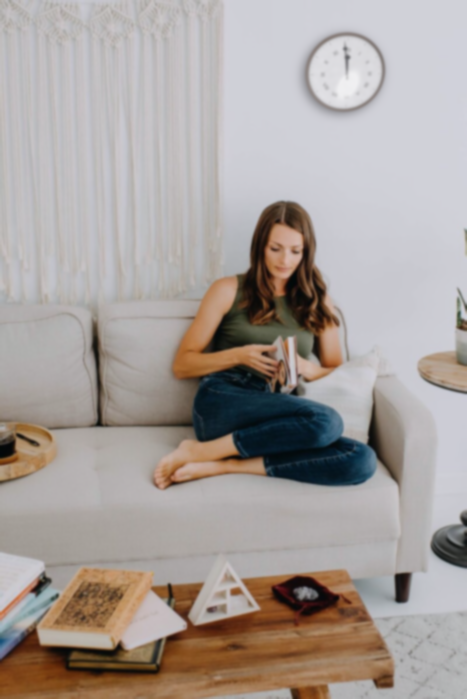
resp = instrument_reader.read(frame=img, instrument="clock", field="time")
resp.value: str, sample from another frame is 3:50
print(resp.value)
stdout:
11:59
